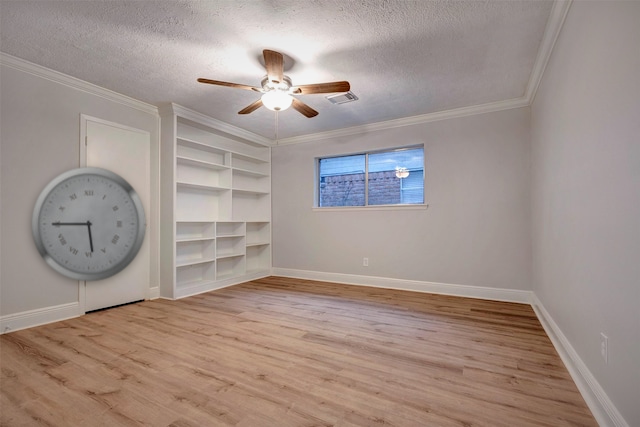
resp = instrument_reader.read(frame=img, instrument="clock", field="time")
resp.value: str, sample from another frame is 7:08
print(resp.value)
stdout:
5:45
